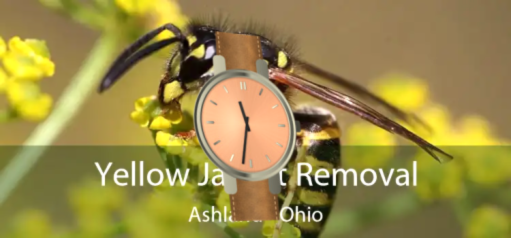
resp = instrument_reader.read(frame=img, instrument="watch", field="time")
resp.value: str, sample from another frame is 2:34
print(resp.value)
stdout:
11:32
